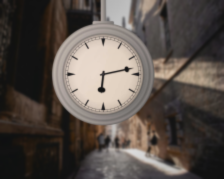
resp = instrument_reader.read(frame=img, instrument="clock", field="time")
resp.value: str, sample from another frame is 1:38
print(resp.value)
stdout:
6:13
